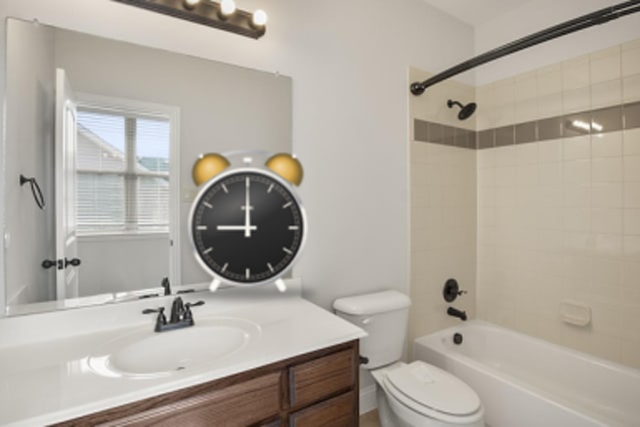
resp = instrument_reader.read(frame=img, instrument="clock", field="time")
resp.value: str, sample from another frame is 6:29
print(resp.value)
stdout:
9:00
